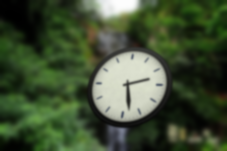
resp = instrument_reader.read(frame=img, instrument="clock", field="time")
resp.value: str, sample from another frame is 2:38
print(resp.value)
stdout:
2:28
